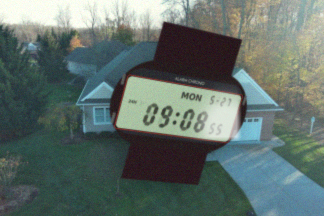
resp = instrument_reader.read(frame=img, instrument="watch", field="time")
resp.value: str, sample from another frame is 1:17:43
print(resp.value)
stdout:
9:08:55
